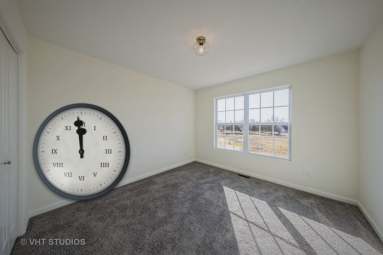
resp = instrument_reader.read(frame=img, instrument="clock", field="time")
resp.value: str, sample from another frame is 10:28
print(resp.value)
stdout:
11:59
